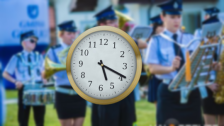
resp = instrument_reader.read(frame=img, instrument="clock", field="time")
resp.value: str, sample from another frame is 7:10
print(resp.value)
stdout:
5:19
